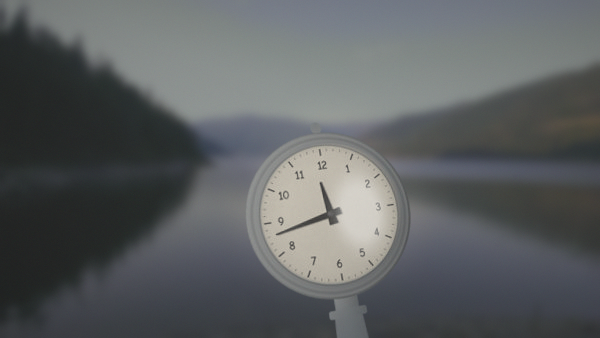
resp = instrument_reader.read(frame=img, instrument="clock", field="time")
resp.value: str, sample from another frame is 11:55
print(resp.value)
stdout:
11:43
